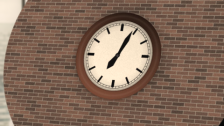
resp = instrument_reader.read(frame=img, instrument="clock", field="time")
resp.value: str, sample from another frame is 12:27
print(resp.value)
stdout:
7:04
